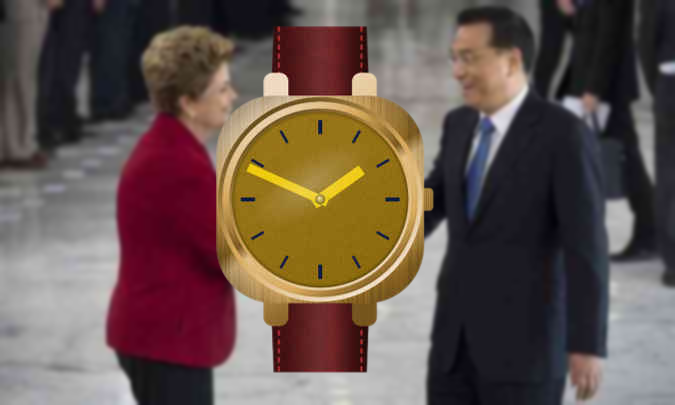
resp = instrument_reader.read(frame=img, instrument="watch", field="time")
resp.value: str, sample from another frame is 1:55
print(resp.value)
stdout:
1:49
